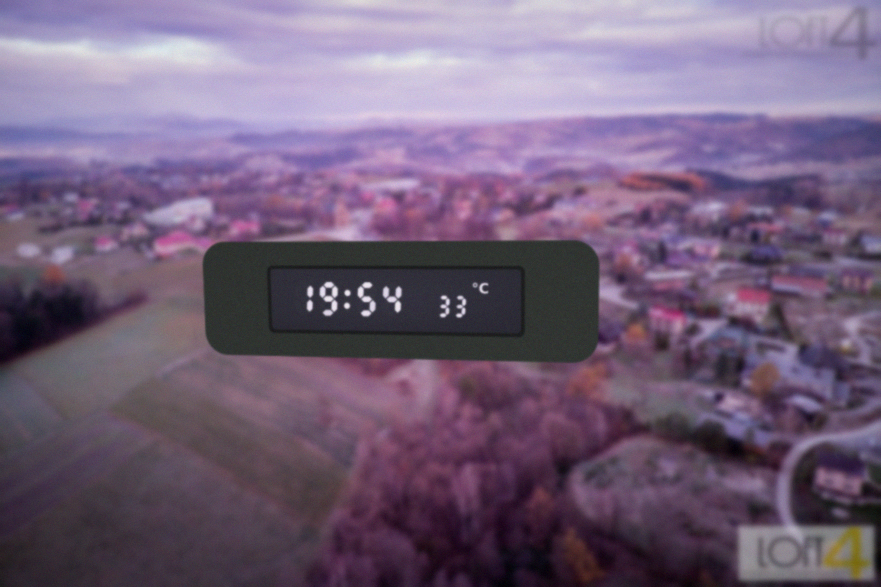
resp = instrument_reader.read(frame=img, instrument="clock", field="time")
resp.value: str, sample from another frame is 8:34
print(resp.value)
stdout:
19:54
